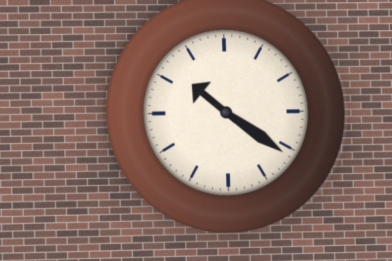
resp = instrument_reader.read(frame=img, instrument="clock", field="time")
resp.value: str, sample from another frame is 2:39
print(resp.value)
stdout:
10:21
